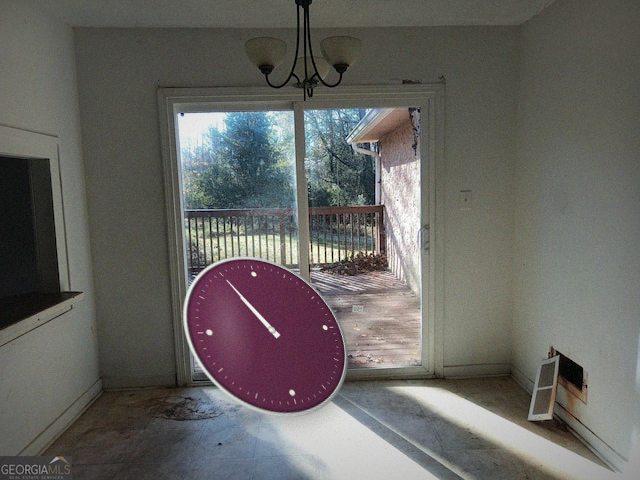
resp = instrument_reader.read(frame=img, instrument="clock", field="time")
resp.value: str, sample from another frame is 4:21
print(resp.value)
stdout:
10:55
